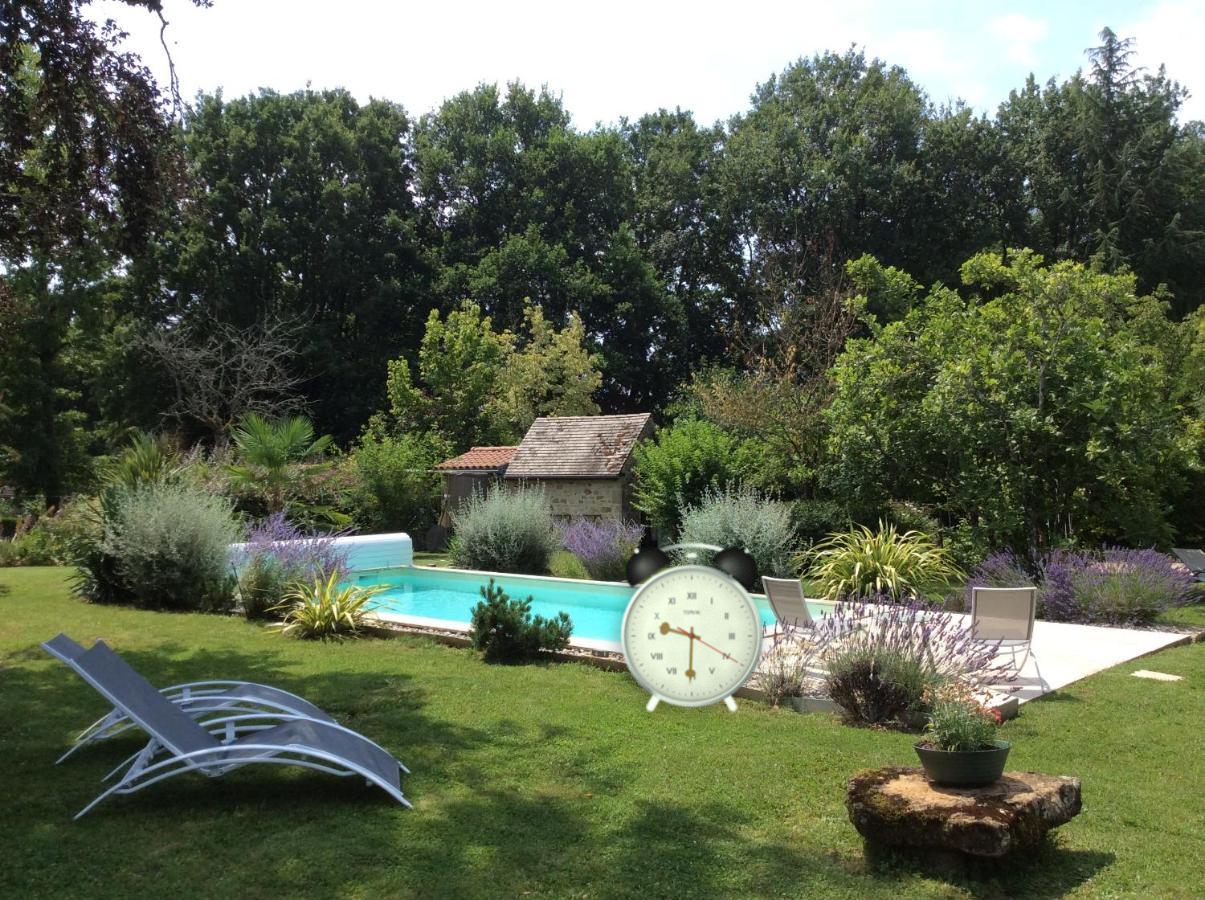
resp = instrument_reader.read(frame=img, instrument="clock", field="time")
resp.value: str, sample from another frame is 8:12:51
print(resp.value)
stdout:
9:30:20
